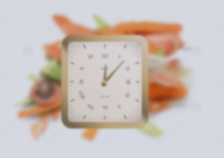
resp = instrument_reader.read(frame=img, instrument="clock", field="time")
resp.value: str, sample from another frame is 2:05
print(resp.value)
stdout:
12:07
